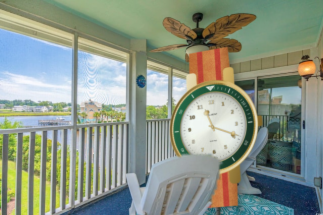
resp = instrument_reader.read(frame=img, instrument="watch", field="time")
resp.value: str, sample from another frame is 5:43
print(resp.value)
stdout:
11:19
